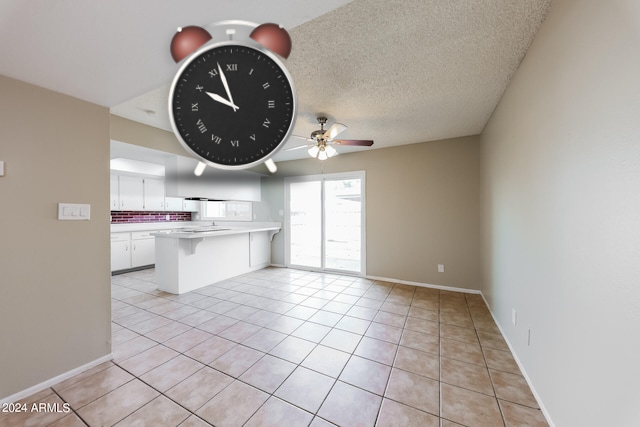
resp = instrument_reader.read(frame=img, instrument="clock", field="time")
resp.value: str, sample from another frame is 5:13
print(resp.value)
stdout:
9:57
